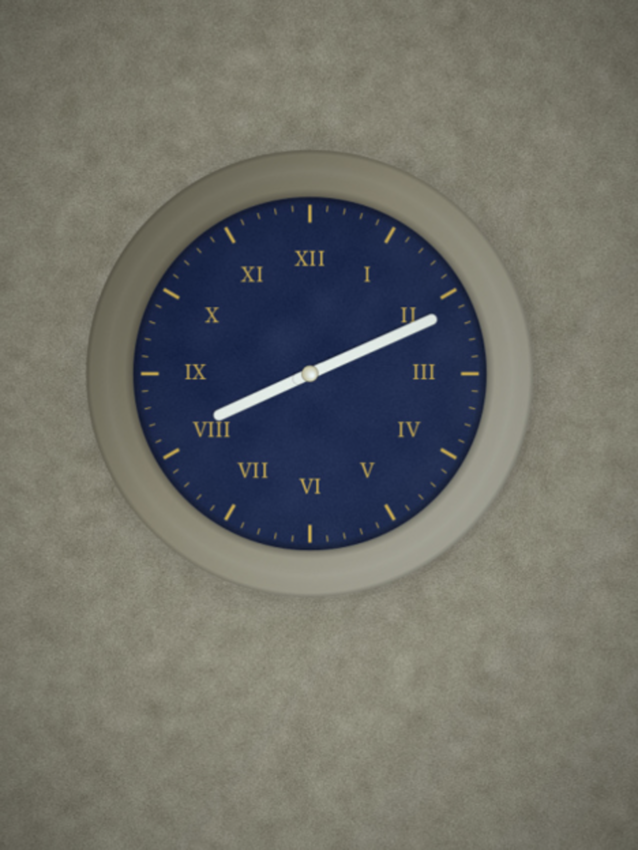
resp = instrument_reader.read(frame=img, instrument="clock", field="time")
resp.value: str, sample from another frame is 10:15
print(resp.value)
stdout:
8:11
